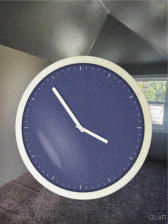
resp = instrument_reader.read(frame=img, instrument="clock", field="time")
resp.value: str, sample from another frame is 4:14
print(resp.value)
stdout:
3:54
